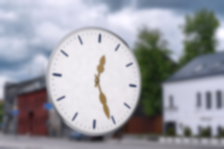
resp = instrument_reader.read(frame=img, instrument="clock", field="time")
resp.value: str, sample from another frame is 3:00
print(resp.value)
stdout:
12:26
